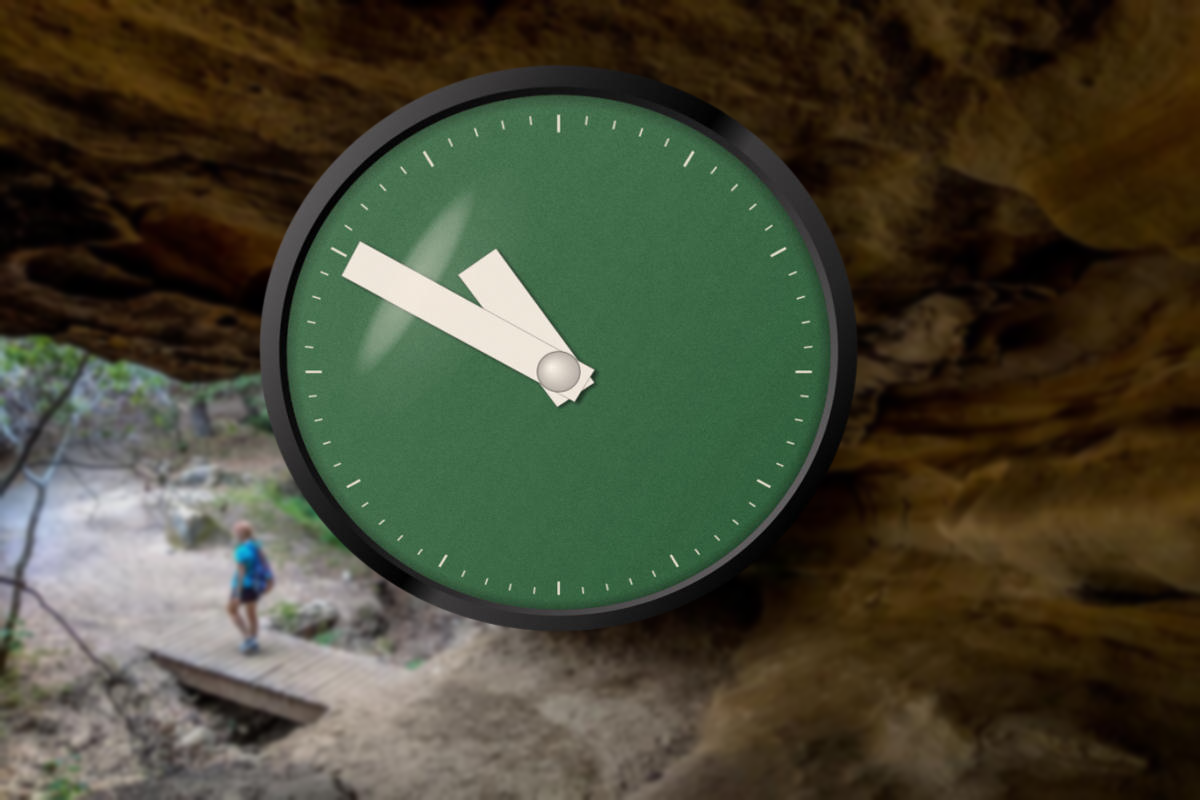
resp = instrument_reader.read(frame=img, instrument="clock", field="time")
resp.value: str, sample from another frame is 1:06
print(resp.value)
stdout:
10:50
